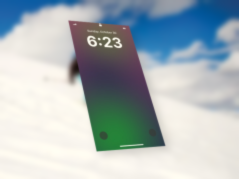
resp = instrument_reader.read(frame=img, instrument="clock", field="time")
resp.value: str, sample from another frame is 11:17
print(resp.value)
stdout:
6:23
